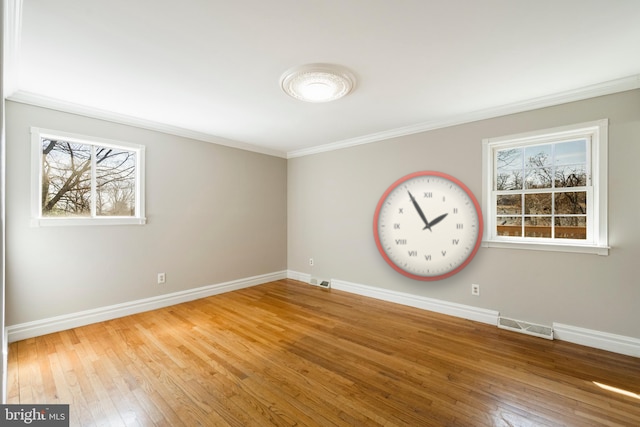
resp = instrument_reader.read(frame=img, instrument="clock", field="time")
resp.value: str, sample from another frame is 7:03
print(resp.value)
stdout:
1:55
